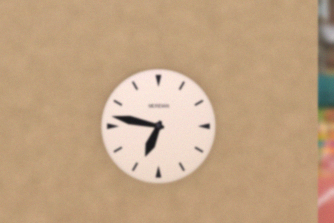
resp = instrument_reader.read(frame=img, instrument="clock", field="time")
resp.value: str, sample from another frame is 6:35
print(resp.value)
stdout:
6:47
